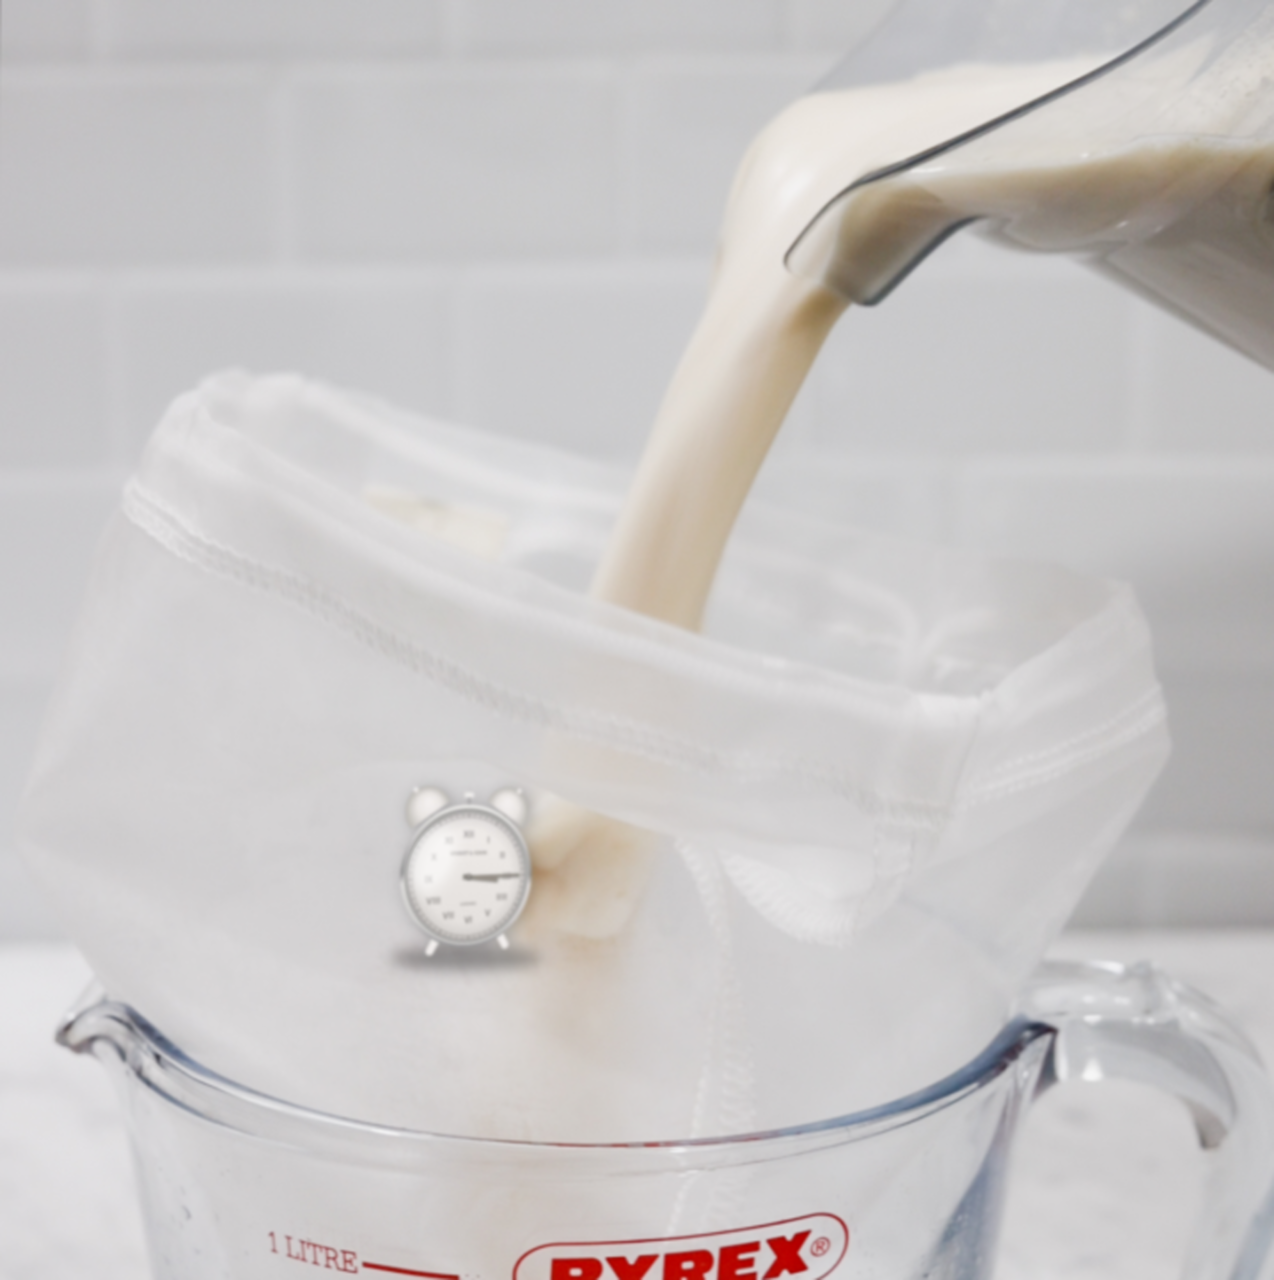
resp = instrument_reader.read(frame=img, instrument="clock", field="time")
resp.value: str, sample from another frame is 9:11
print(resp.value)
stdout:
3:15
